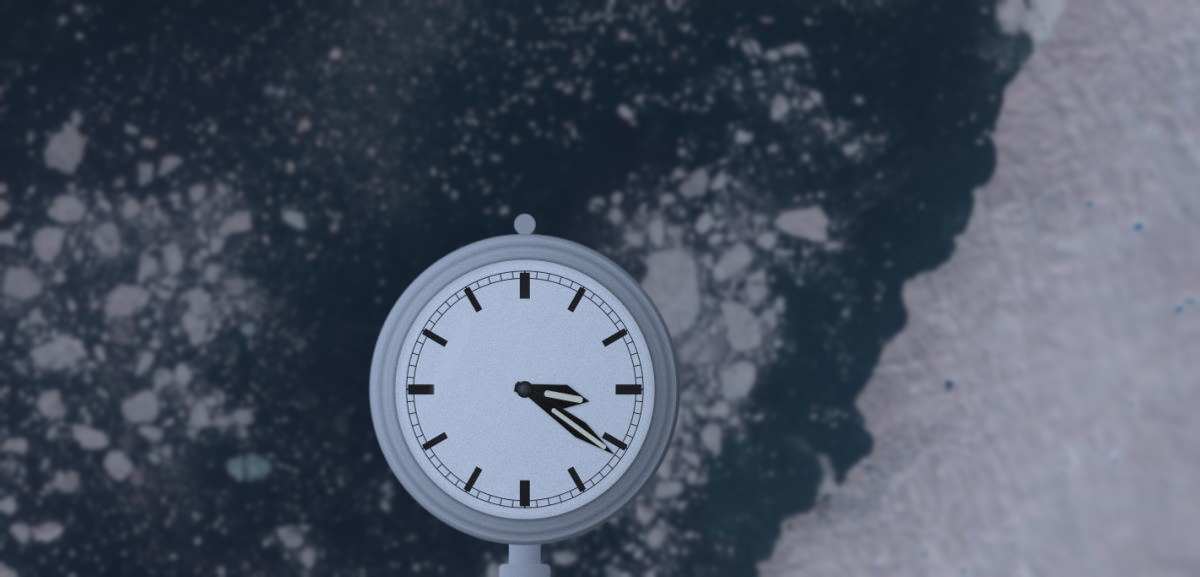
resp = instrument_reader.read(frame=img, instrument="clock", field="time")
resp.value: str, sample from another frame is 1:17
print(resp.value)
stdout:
3:21
